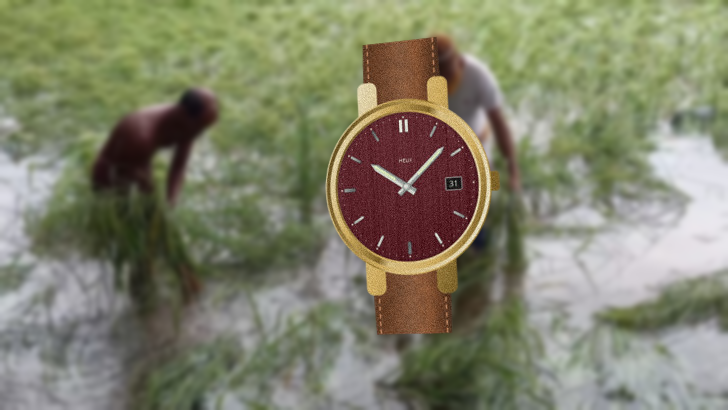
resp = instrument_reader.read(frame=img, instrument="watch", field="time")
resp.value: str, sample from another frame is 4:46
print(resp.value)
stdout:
10:08
